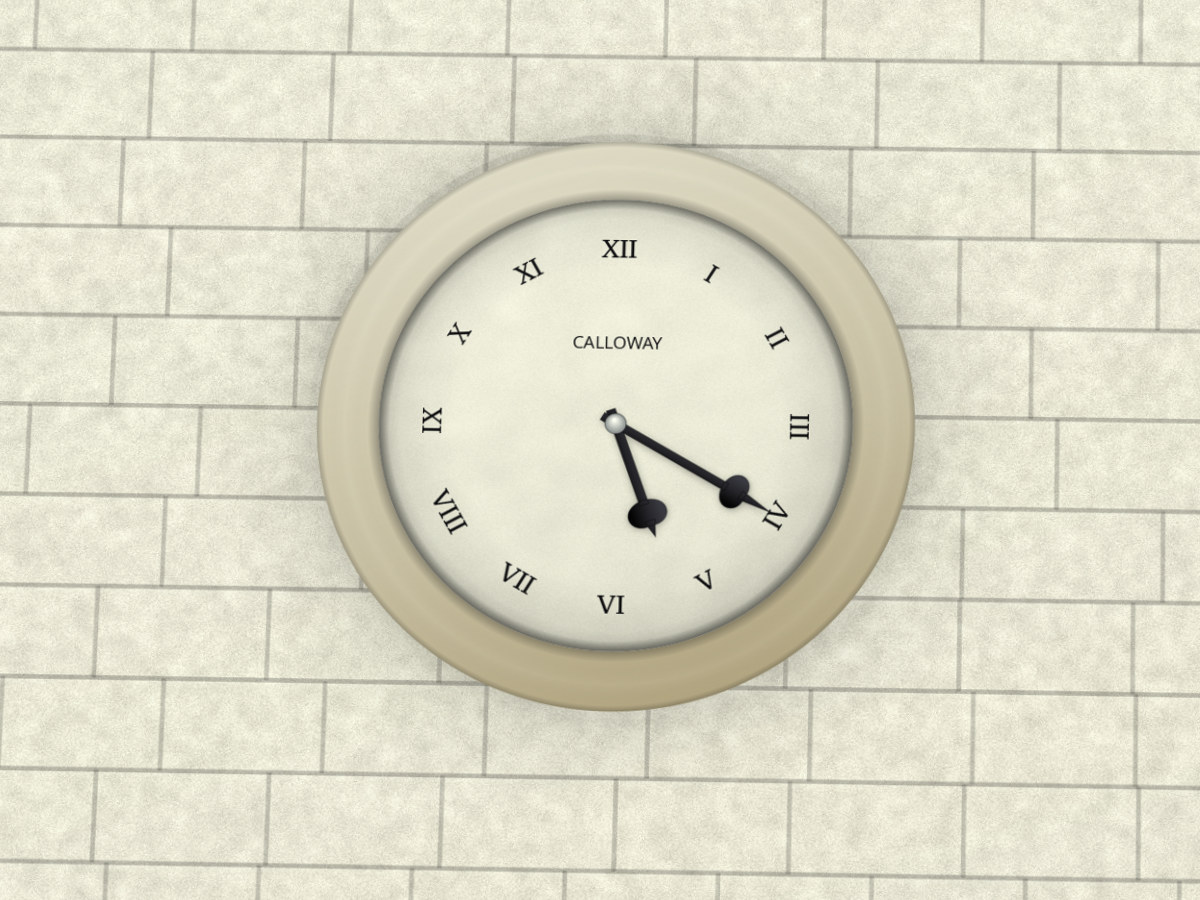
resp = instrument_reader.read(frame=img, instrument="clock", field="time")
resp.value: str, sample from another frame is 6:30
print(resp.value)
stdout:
5:20
